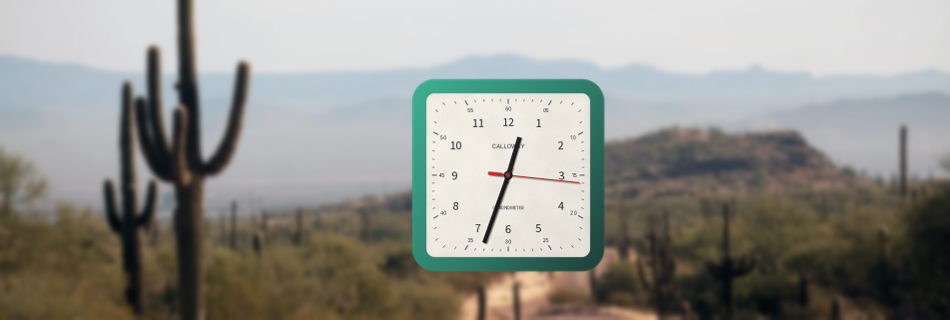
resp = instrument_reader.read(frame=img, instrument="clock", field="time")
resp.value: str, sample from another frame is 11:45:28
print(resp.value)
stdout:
12:33:16
